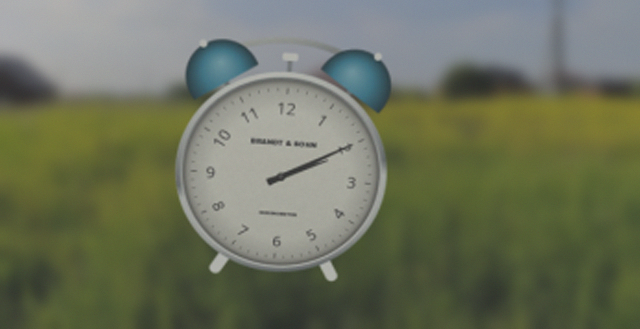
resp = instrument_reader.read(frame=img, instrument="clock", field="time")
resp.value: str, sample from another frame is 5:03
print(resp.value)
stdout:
2:10
